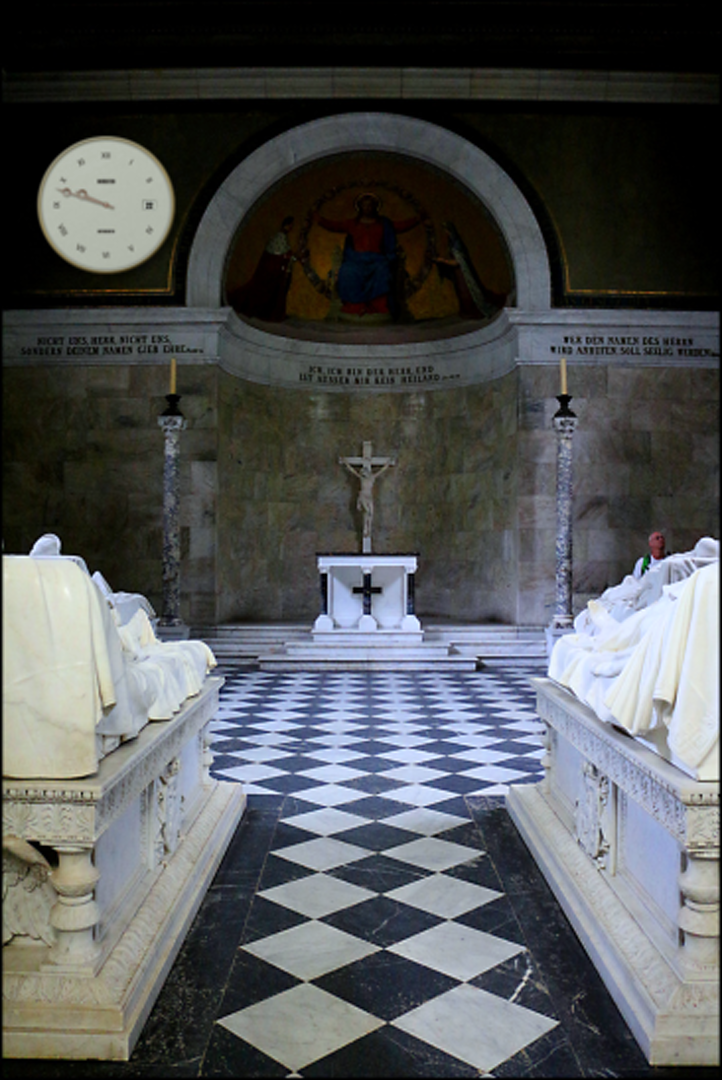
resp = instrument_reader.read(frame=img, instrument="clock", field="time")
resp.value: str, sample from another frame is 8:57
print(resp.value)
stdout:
9:48
